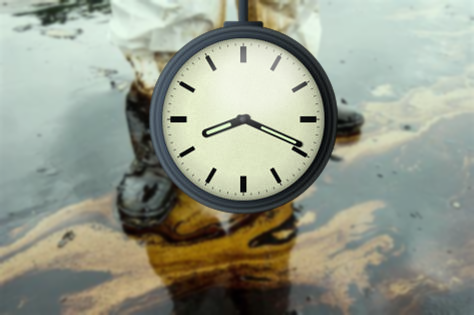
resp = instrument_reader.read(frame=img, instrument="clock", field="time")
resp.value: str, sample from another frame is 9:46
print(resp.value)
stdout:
8:19
